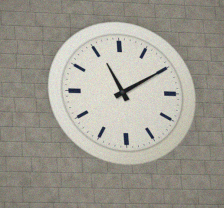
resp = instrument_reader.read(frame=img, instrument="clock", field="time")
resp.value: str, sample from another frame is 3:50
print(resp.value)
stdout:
11:10
